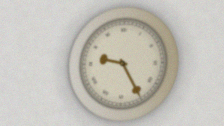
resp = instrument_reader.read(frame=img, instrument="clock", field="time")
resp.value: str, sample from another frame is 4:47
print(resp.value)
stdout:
9:25
